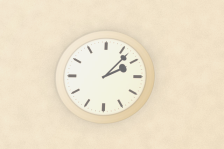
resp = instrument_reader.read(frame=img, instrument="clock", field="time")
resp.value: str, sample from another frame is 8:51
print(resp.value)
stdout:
2:07
